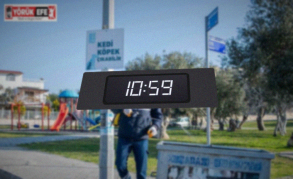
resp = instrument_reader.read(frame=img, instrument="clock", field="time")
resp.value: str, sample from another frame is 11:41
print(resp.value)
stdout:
10:59
